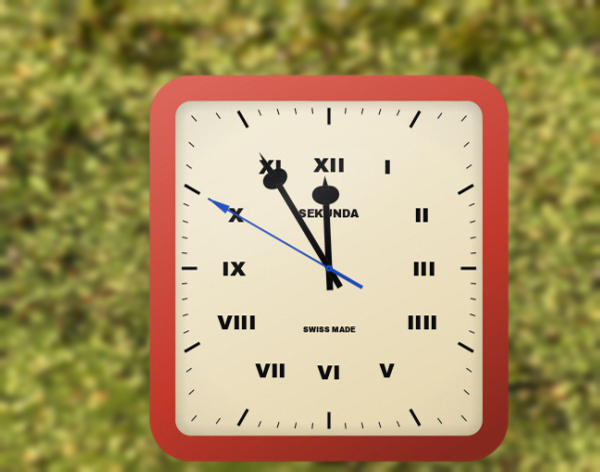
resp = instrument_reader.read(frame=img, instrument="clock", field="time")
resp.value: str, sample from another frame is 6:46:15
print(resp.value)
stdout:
11:54:50
